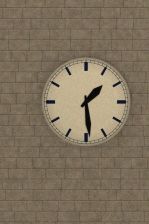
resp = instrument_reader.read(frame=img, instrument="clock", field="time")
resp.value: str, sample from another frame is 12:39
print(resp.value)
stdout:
1:29
